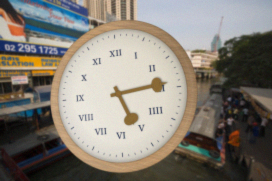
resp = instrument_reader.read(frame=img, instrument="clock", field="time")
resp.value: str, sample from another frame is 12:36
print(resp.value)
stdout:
5:14
